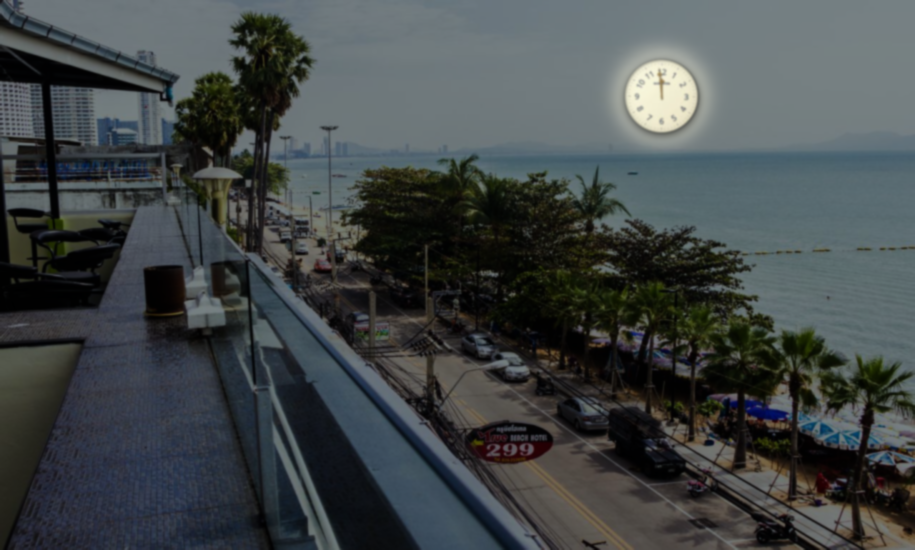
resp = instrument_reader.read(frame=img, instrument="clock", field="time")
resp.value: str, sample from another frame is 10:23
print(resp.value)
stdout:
11:59
